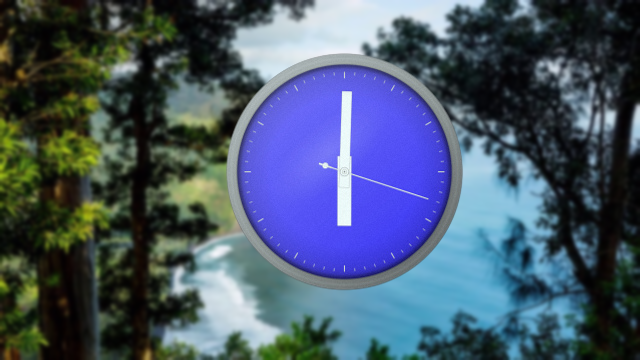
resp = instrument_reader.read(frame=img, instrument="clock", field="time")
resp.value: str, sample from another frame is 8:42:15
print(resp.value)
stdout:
6:00:18
